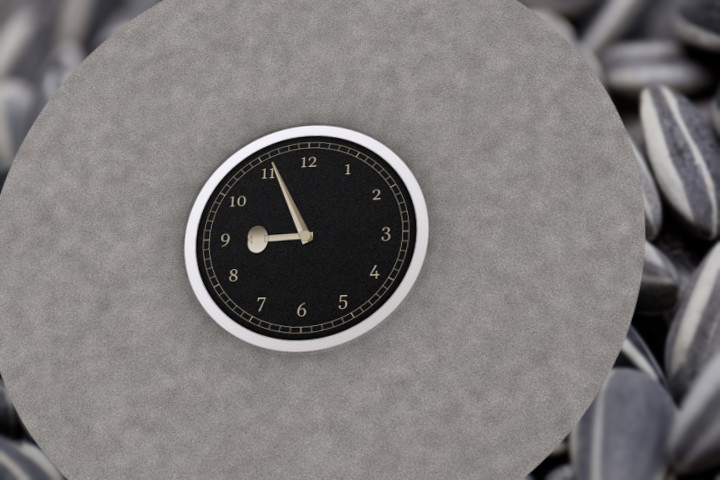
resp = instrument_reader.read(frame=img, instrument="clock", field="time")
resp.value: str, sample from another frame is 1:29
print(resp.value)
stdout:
8:56
